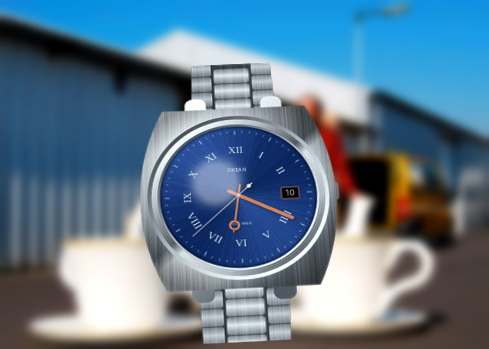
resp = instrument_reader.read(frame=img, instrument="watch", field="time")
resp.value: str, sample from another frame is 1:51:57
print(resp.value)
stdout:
6:19:38
